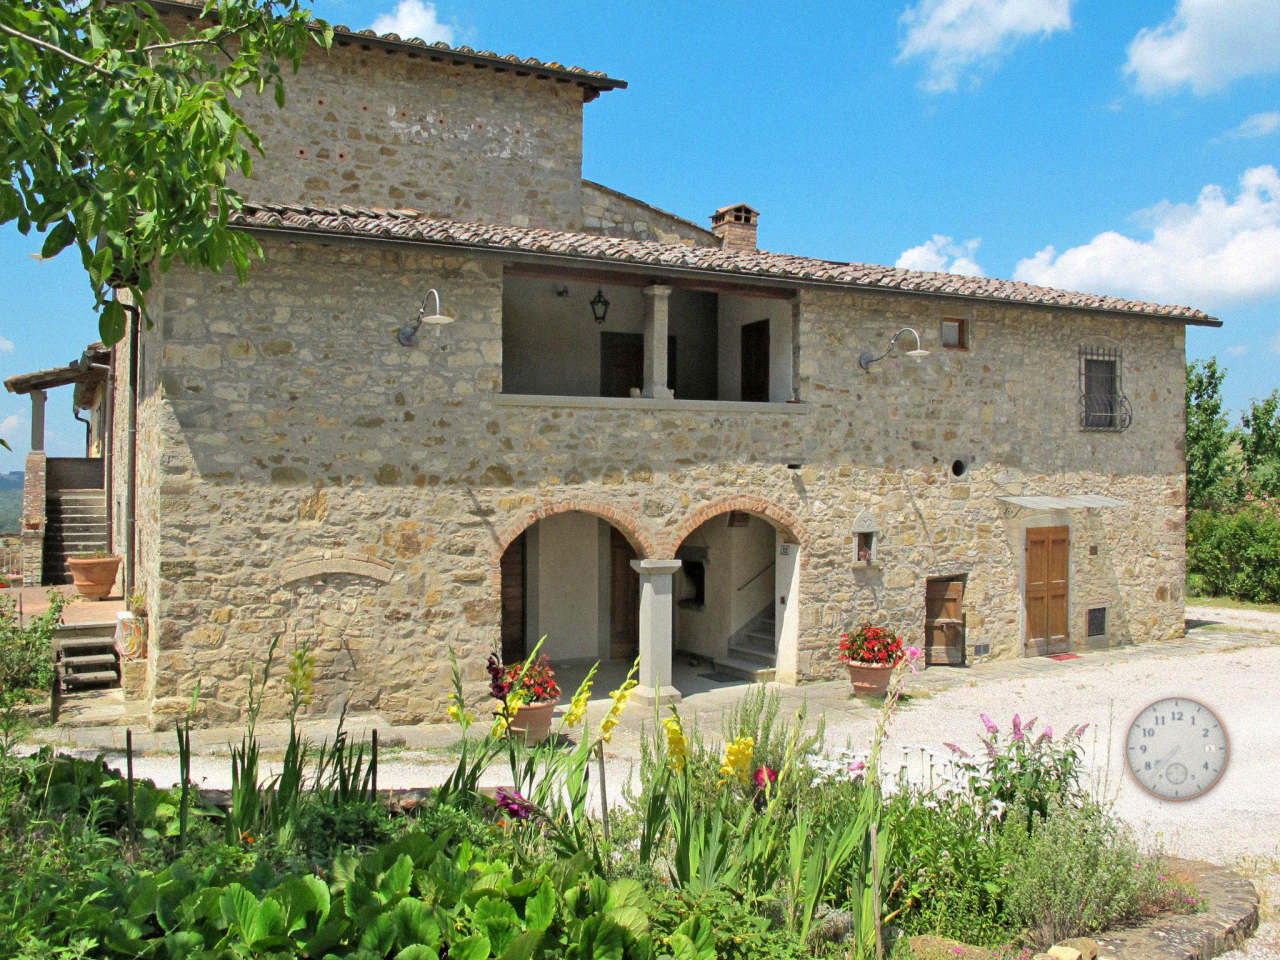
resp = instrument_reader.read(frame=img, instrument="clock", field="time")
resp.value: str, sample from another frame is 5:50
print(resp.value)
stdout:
7:37
